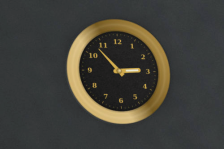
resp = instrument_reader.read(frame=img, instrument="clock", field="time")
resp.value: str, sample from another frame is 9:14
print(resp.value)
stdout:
2:53
